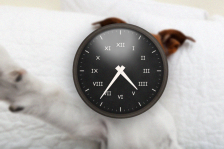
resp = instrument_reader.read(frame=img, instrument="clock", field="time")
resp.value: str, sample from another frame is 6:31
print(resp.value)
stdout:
4:36
